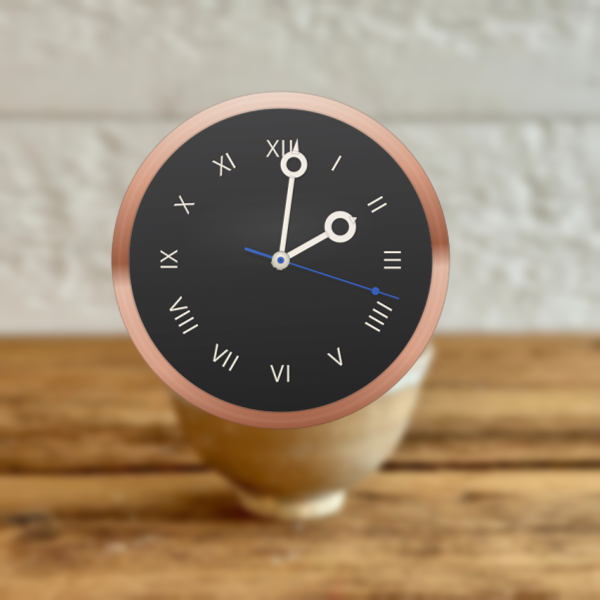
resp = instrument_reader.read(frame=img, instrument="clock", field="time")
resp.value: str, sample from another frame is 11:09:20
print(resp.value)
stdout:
2:01:18
